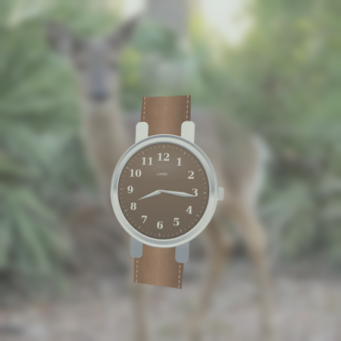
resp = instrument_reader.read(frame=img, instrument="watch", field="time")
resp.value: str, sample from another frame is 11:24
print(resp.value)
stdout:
8:16
